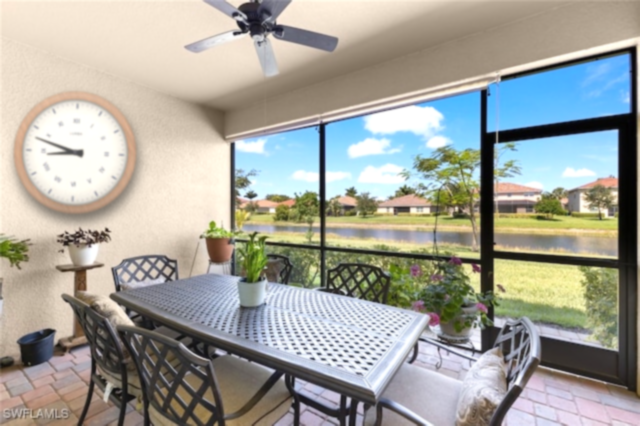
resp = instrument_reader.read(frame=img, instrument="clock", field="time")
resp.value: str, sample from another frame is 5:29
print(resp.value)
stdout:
8:48
